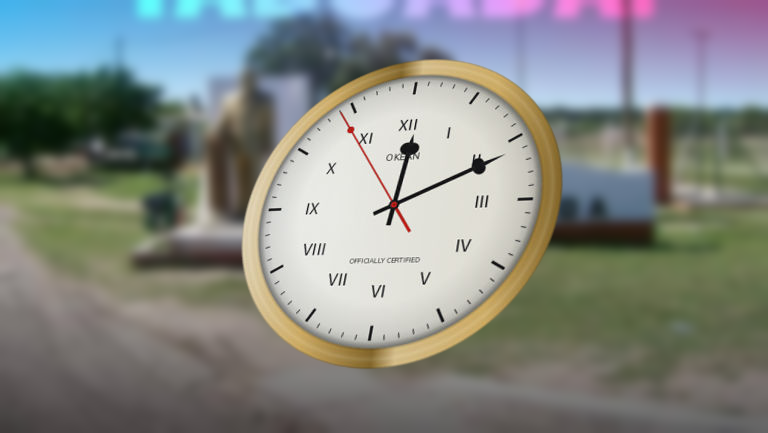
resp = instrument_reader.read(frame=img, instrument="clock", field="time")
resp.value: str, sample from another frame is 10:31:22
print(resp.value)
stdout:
12:10:54
